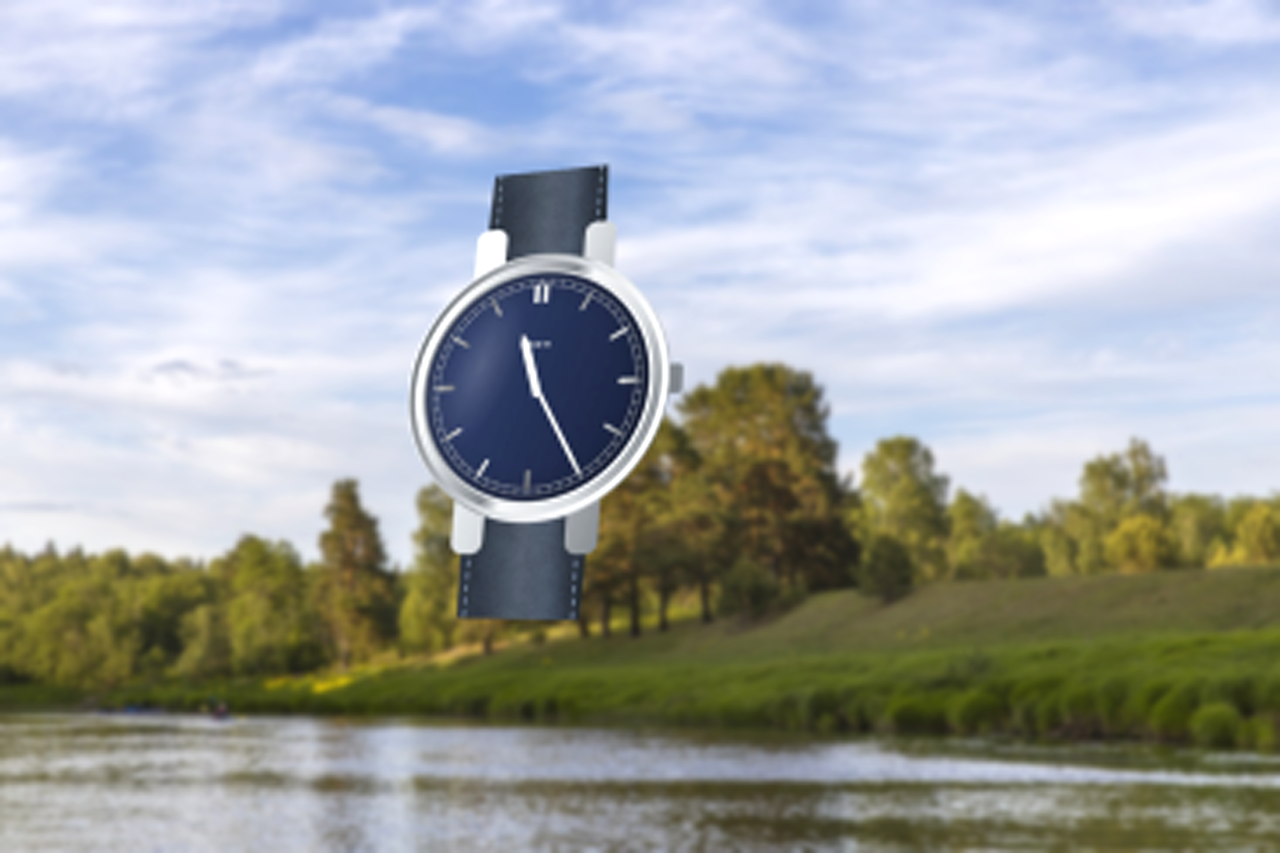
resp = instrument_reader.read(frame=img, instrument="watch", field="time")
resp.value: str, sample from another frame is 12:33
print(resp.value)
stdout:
11:25
